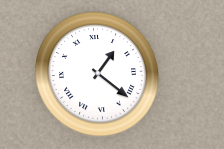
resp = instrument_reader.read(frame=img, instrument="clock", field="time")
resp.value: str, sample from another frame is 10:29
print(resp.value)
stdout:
1:22
